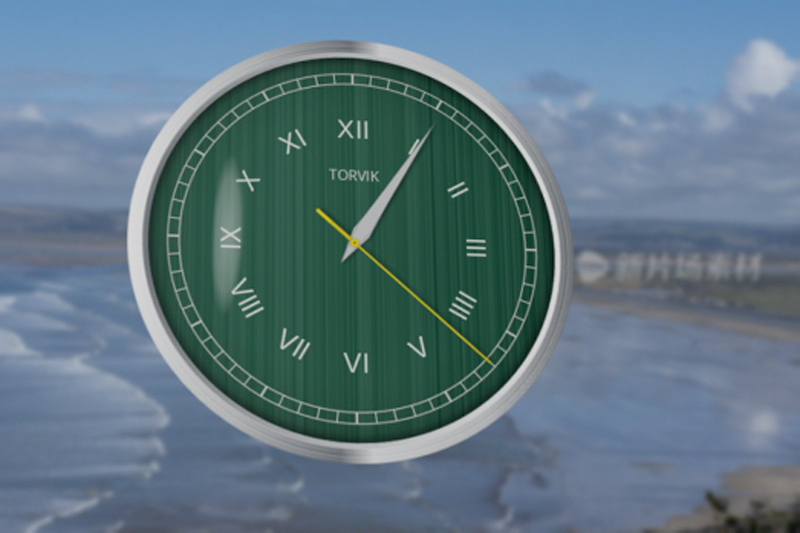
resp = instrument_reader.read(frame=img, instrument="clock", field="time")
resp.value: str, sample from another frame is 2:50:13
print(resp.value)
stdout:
1:05:22
